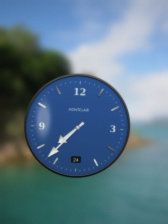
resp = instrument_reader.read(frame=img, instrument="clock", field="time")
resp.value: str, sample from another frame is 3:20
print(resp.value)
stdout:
7:37
